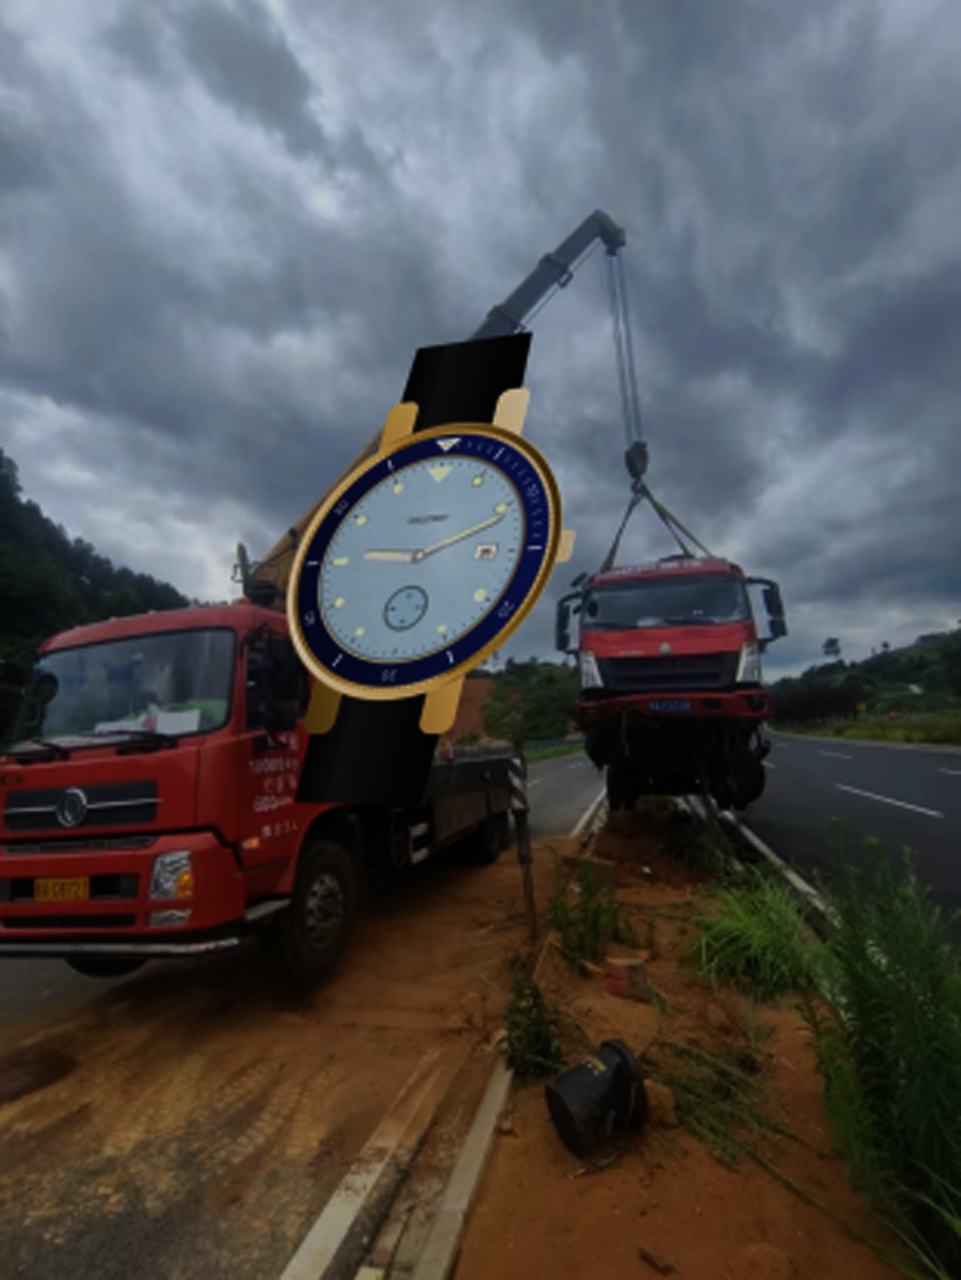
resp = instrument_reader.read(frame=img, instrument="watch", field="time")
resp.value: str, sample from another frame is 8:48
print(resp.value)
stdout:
9:11
